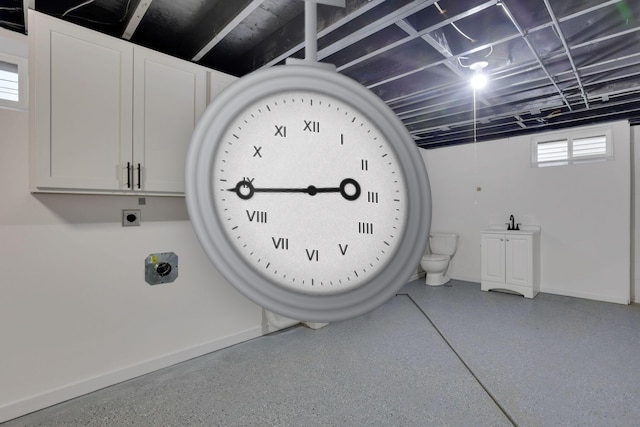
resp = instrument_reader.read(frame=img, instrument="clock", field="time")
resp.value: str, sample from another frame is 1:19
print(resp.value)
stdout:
2:44
